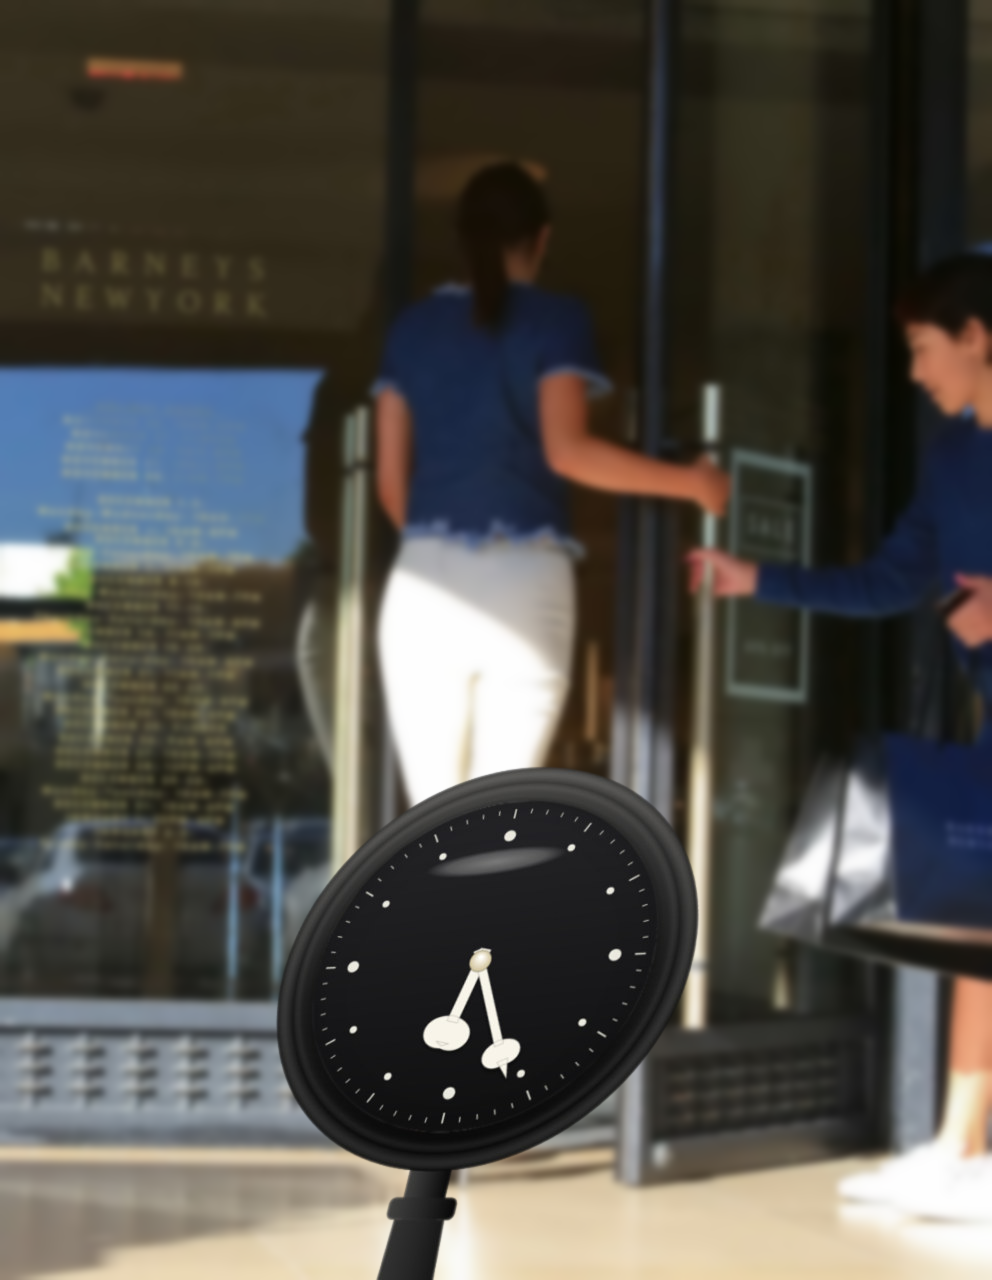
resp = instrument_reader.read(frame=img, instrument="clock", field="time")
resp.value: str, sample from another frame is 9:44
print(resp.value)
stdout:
6:26
